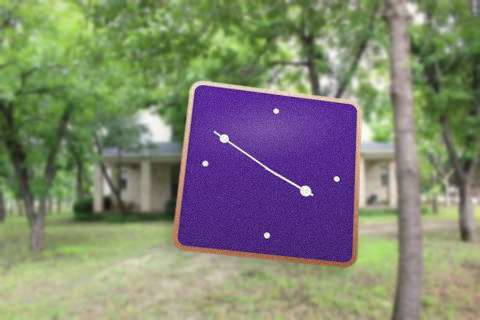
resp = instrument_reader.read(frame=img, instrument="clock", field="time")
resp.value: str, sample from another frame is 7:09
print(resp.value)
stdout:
3:50
